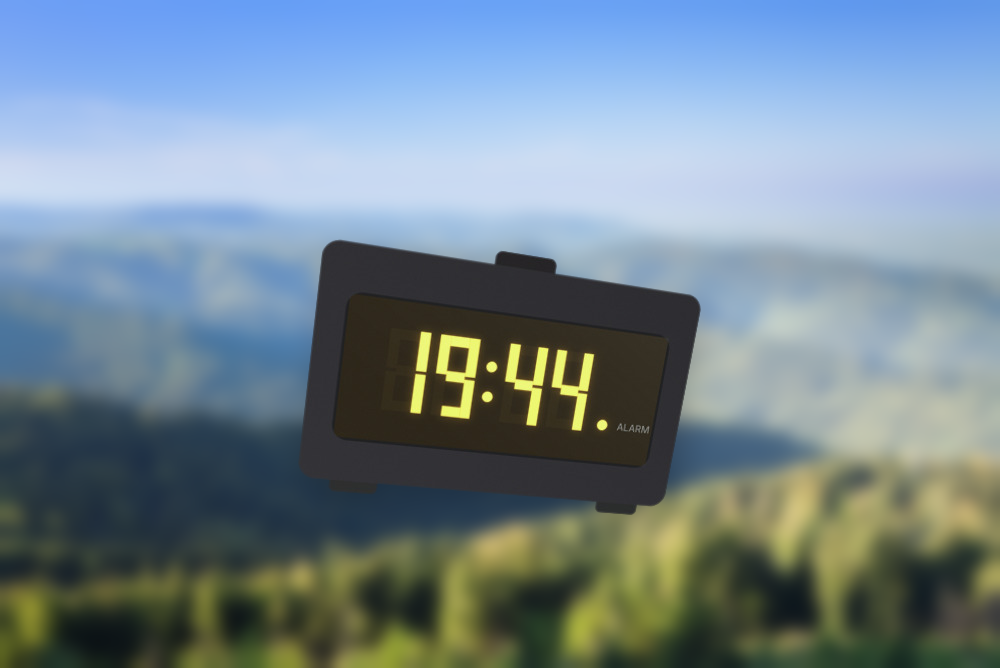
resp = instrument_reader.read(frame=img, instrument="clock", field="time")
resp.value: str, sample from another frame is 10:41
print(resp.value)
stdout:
19:44
